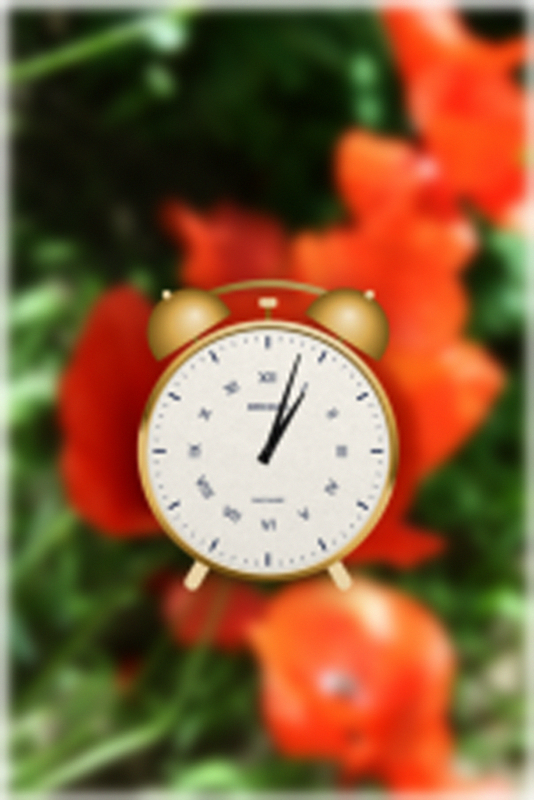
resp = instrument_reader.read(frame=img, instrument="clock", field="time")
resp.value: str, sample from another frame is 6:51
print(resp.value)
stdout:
1:03
